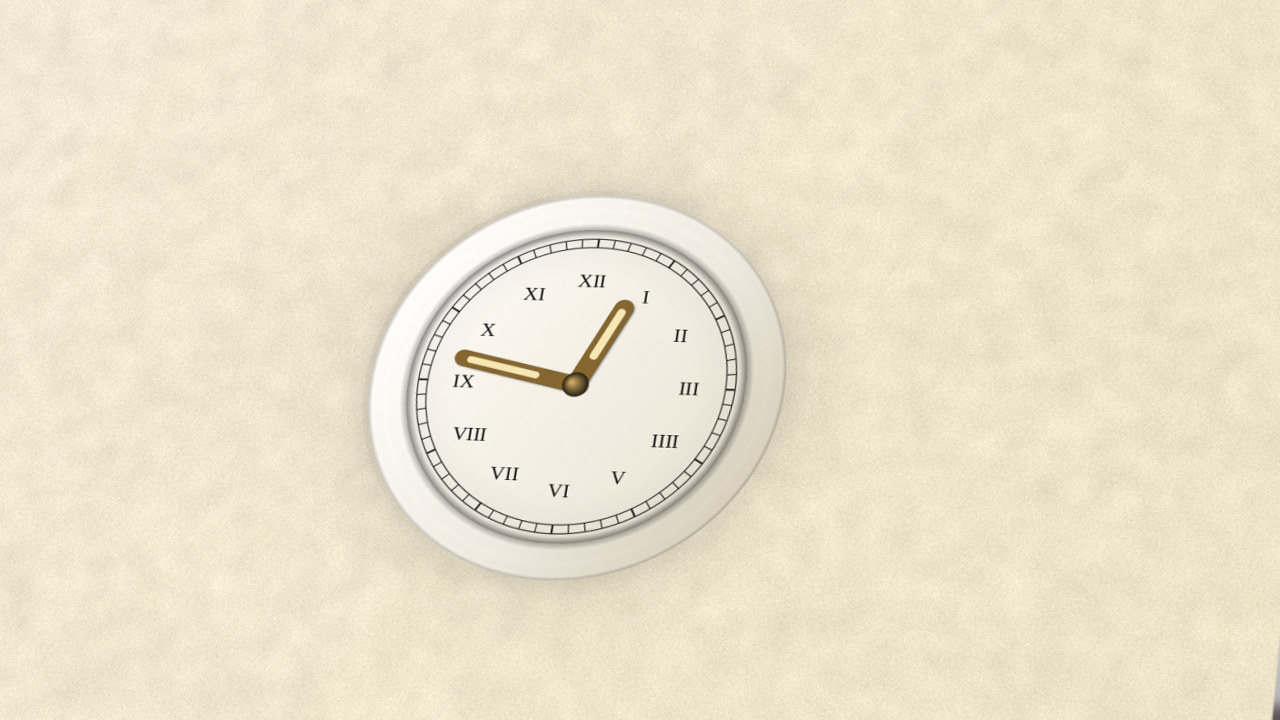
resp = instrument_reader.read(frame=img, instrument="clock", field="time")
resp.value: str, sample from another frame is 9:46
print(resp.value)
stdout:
12:47
